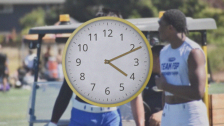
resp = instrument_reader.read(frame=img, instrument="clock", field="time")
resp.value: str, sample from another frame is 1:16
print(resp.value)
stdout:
4:11
